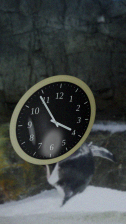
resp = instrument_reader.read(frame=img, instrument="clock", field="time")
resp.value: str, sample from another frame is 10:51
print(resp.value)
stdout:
3:54
